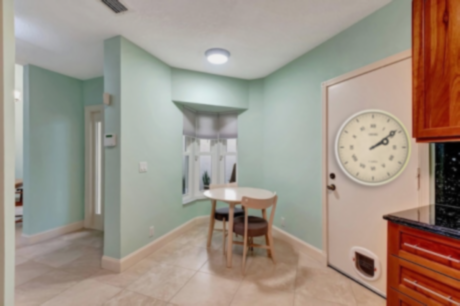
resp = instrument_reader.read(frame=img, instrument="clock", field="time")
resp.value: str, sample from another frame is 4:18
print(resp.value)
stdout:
2:09
